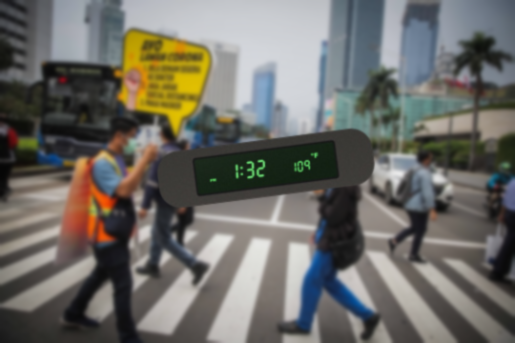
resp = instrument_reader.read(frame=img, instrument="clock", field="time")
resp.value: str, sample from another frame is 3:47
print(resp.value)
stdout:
1:32
